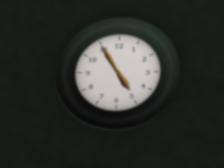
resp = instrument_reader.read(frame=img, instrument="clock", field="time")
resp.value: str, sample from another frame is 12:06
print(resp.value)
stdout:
4:55
